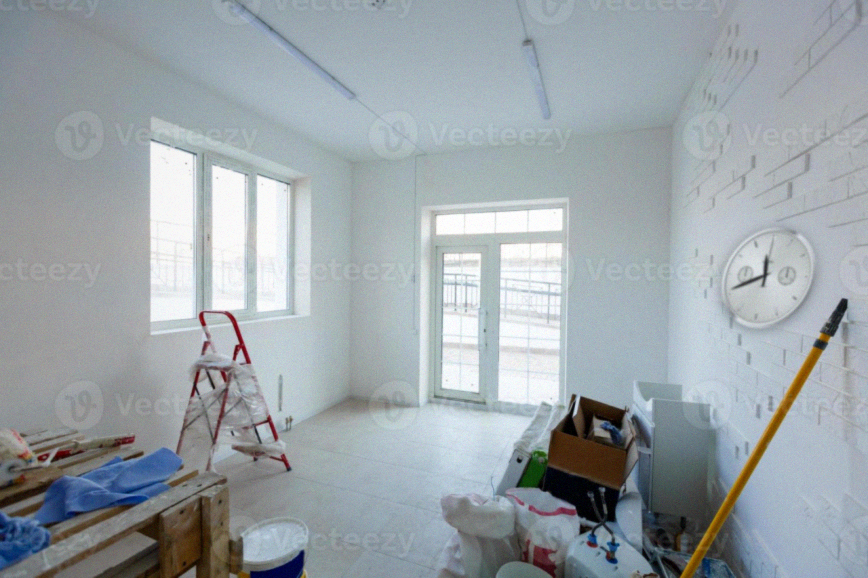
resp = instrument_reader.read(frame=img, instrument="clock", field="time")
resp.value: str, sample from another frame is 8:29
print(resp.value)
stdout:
11:41
